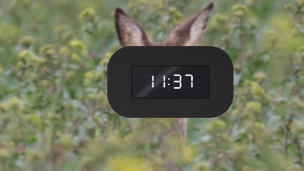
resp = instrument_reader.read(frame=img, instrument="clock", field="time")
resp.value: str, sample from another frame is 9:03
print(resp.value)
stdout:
11:37
